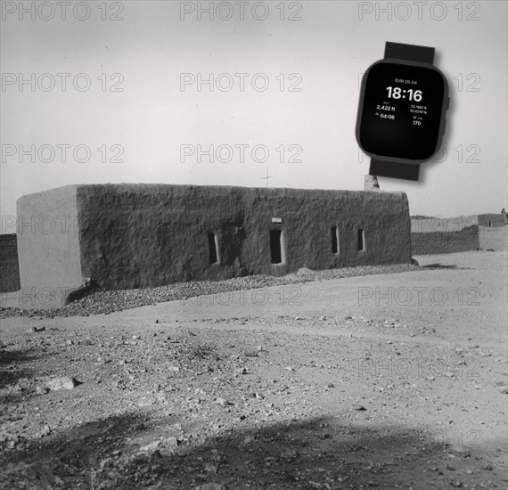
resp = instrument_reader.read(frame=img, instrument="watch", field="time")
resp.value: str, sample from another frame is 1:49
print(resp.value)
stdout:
18:16
